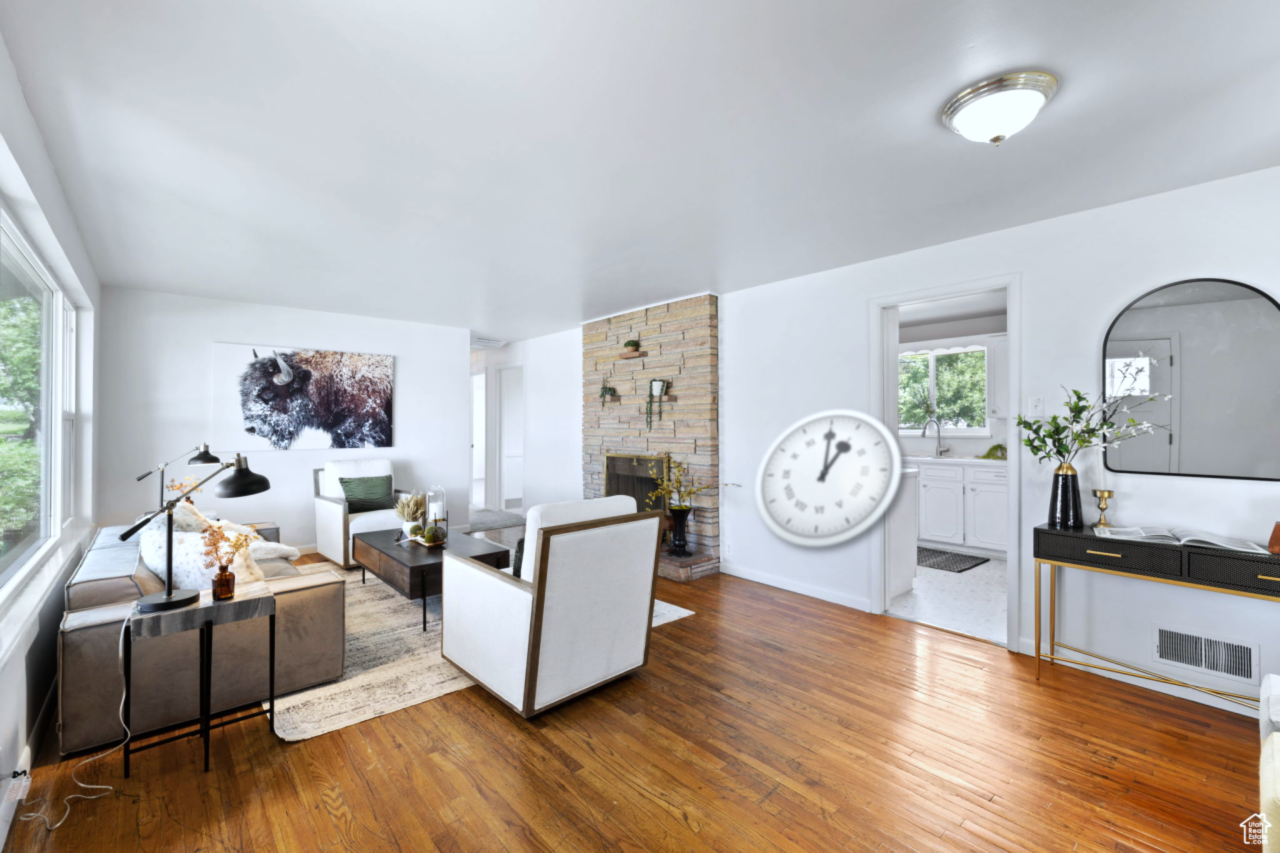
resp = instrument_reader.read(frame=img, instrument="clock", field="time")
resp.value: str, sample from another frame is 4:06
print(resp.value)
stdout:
1:00
